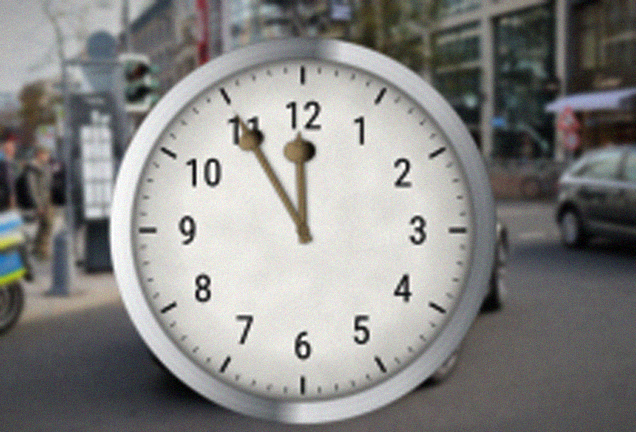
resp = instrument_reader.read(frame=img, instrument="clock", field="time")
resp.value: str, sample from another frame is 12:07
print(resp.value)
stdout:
11:55
